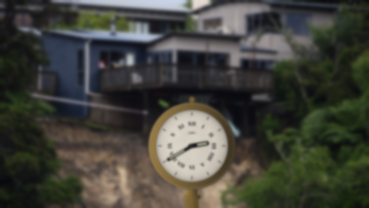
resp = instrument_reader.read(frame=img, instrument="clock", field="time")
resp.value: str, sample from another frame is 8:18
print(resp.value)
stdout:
2:40
